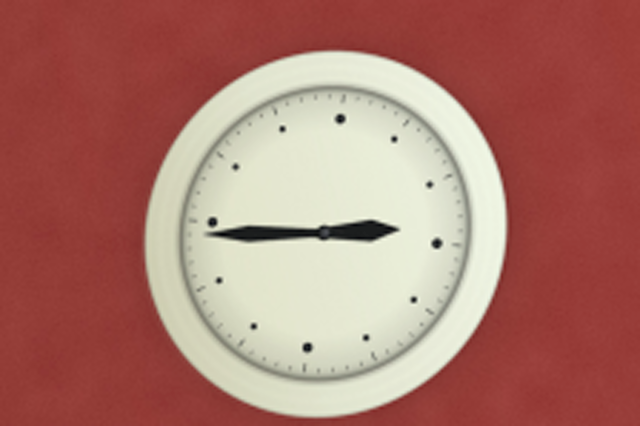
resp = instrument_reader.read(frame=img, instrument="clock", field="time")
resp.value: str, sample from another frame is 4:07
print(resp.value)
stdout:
2:44
